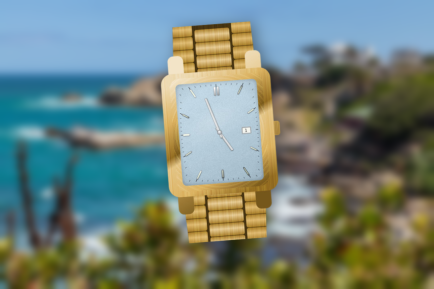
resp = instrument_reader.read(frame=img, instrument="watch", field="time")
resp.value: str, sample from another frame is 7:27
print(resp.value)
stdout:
4:57
